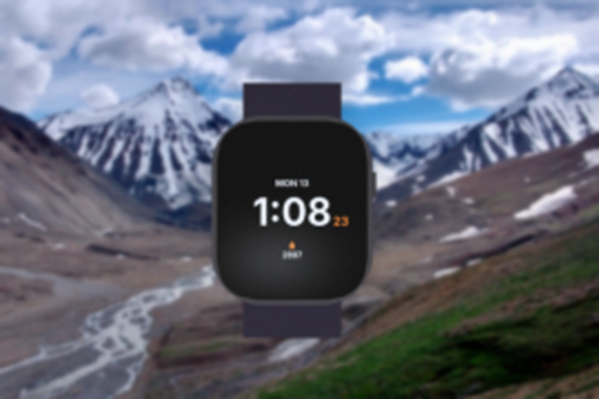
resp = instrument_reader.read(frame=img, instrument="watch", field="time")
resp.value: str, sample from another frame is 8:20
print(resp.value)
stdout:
1:08
